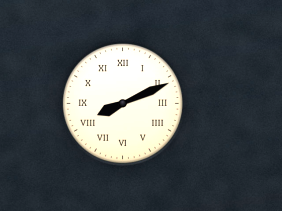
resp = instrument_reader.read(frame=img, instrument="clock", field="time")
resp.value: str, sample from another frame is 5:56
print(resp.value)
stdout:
8:11
